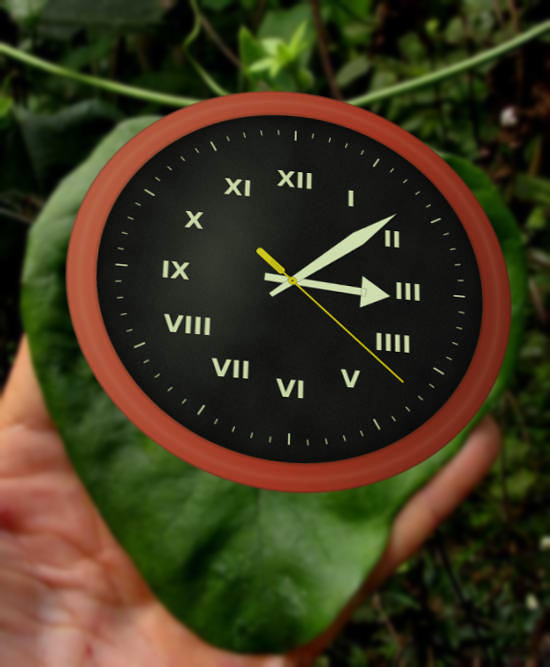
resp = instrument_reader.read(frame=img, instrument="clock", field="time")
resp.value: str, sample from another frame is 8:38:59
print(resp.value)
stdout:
3:08:22
